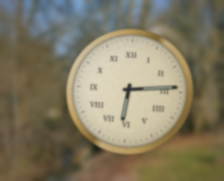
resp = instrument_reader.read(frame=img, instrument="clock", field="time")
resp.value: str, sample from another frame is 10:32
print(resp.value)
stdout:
6:14
